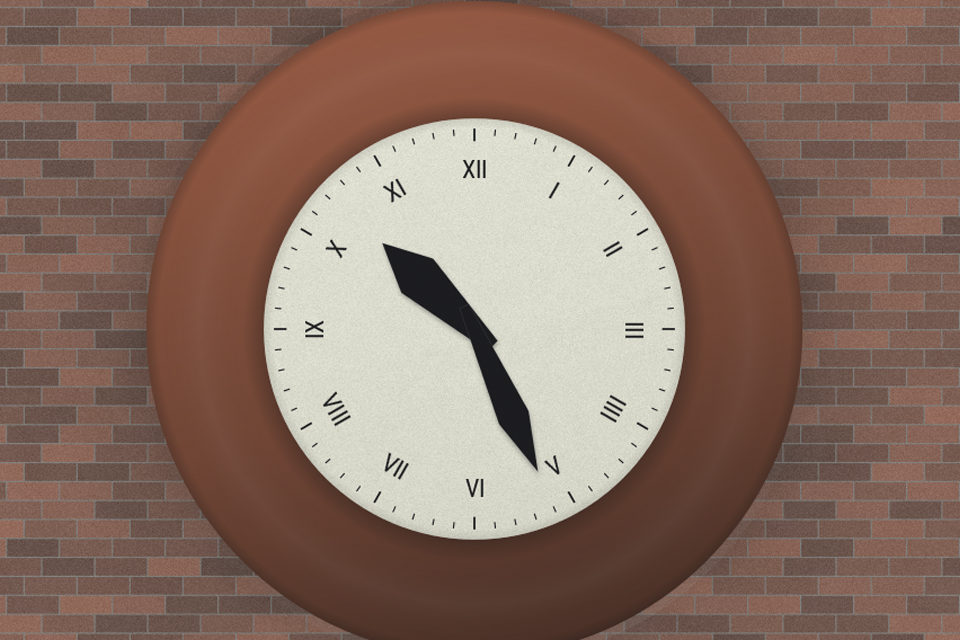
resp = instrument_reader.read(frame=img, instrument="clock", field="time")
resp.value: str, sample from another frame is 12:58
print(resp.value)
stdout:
10:26
